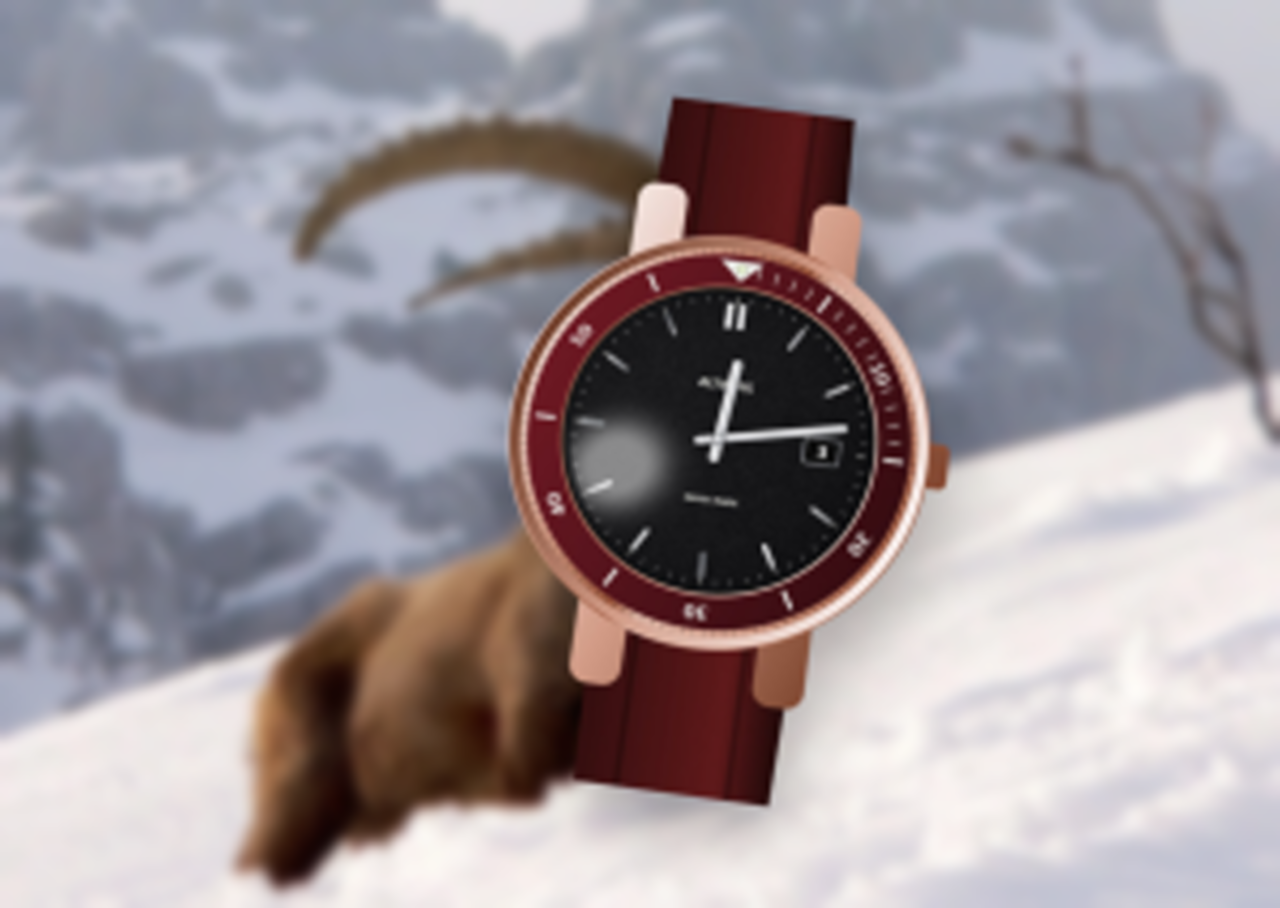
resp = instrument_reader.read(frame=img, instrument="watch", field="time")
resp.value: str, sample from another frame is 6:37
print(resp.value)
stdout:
12:13
